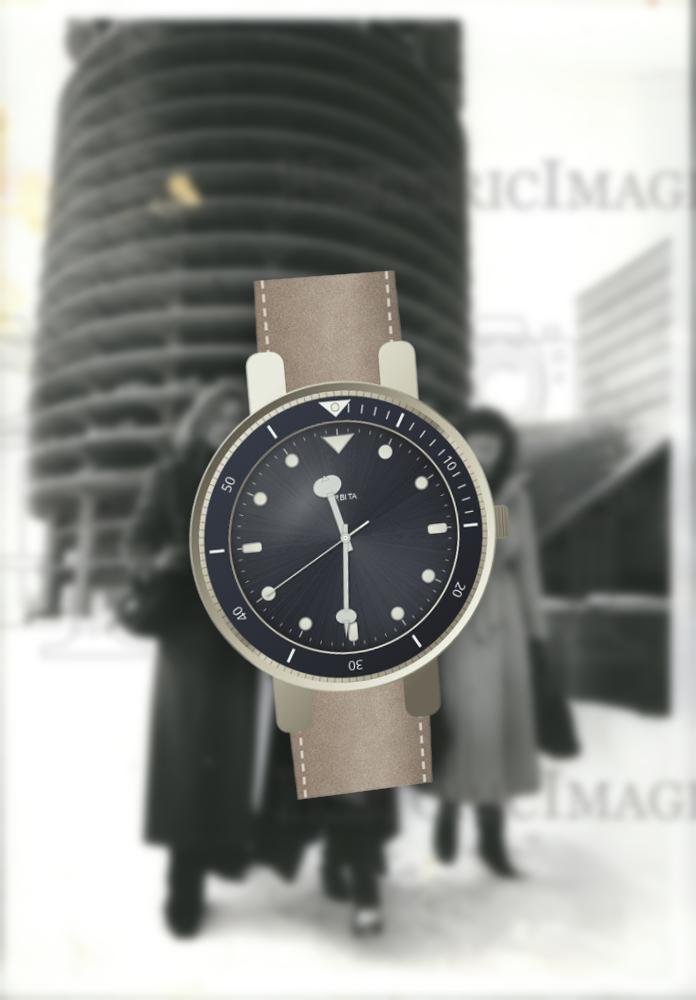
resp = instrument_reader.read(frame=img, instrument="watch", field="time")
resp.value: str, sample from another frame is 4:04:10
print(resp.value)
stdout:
11:30:40
